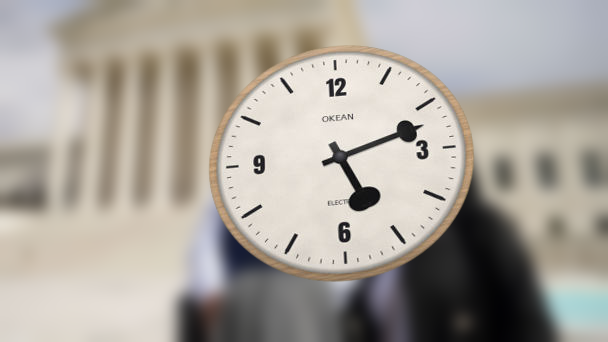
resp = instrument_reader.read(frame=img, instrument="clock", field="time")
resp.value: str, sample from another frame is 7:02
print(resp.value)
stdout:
5:12
